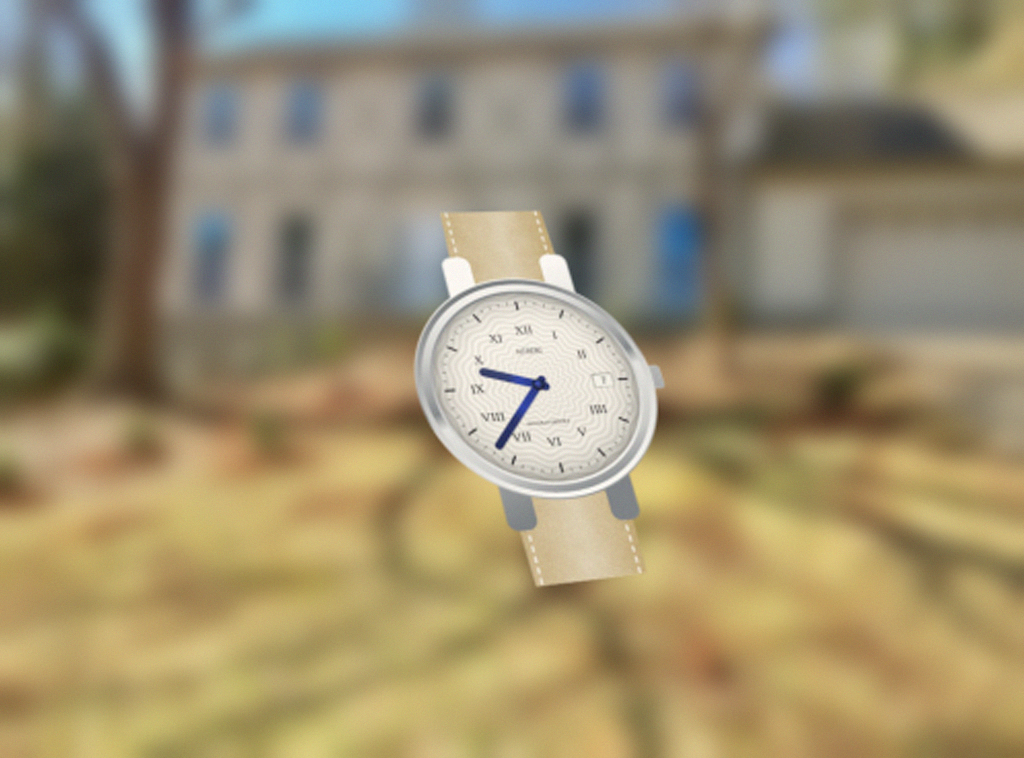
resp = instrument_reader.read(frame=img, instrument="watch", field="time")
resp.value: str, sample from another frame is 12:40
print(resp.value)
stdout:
9:37
